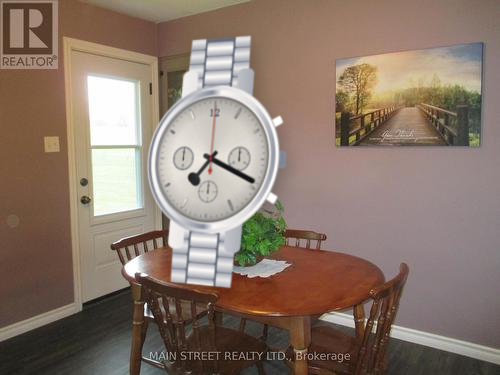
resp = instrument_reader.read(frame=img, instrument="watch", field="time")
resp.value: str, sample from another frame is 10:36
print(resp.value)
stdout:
7:19
